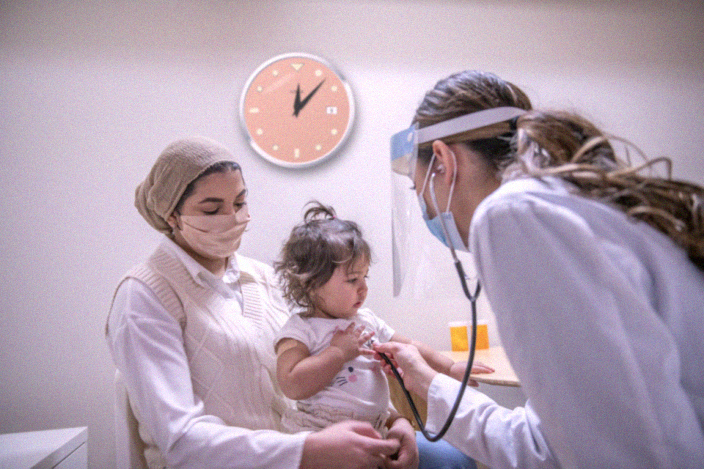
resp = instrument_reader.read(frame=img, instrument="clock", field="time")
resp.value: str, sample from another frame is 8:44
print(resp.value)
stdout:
12:07
